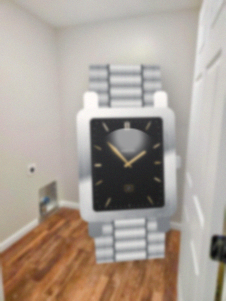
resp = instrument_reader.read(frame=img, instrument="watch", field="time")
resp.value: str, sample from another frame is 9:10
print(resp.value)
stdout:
1:53
